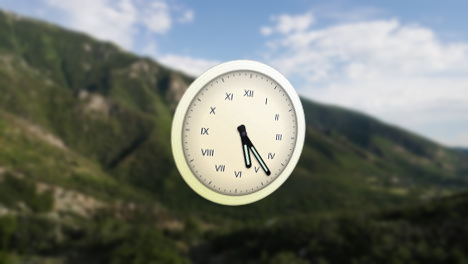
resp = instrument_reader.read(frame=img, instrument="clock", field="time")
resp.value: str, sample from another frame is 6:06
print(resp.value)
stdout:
5:23
